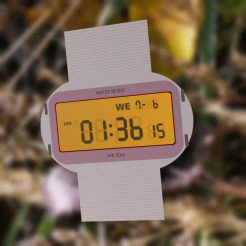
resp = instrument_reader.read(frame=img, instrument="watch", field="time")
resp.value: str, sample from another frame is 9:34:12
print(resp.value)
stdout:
1:36:15
